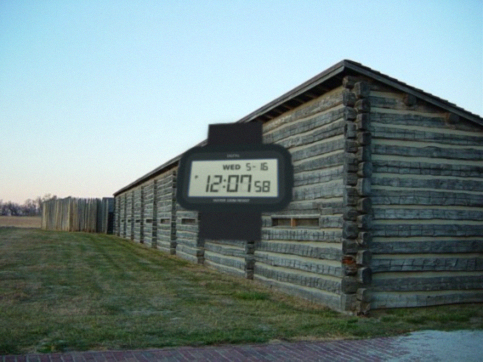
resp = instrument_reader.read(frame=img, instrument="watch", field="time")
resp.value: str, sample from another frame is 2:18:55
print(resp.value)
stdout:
12:07:58
